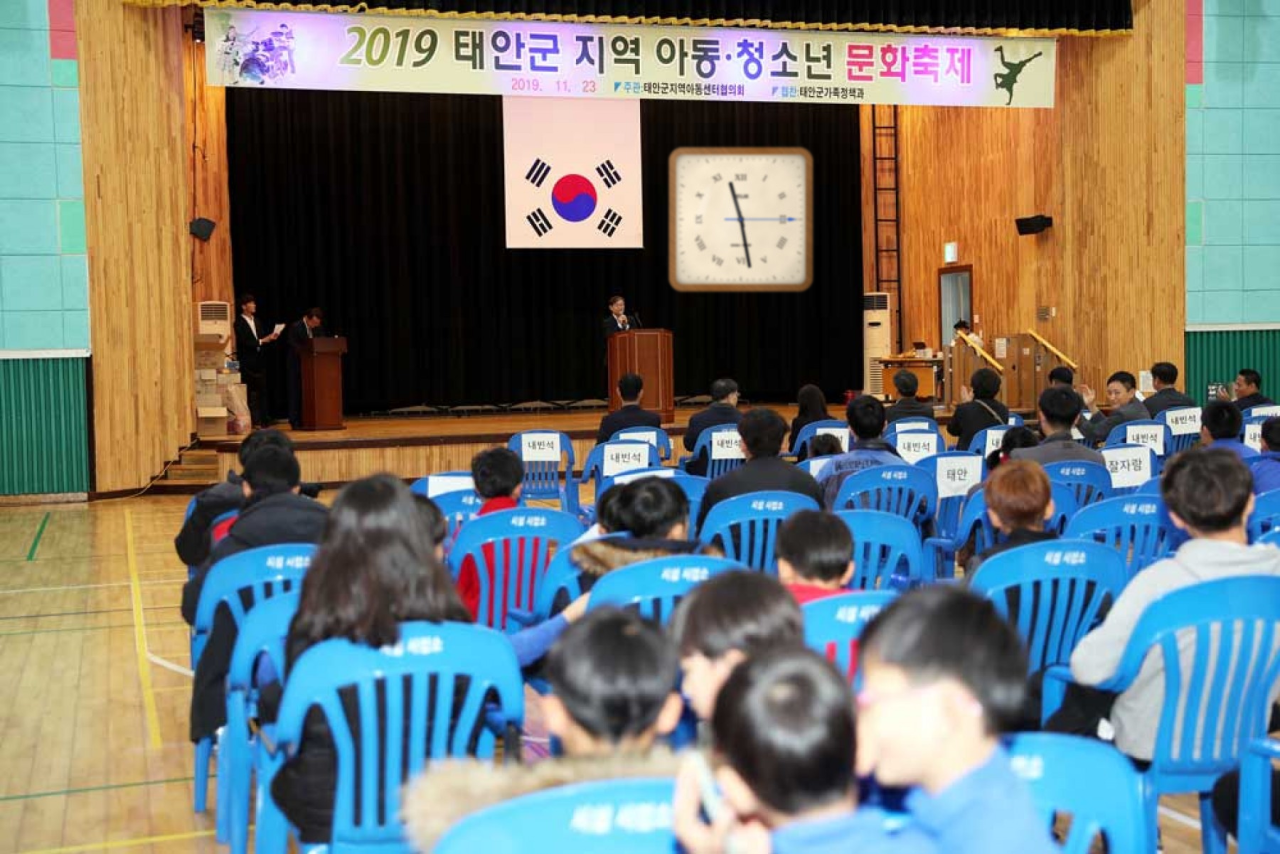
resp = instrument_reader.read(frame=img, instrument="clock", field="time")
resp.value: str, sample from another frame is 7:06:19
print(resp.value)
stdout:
11:28:15
